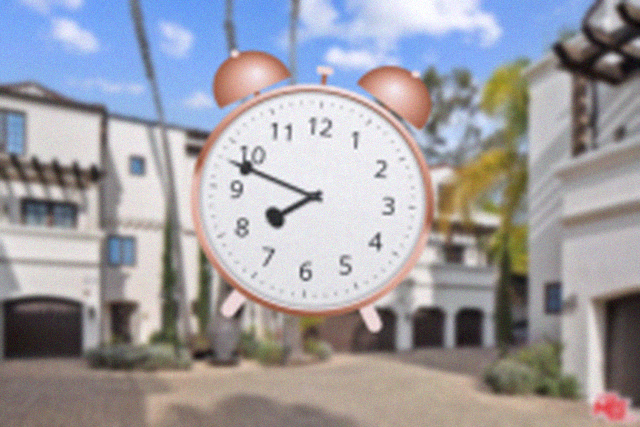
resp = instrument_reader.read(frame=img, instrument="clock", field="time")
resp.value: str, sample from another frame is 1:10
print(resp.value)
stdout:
7:48
